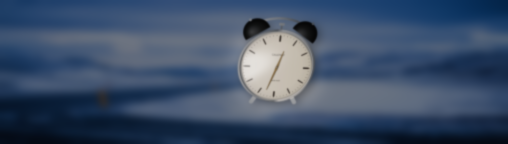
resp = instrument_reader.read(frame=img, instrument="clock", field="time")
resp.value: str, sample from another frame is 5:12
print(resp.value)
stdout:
12:33
